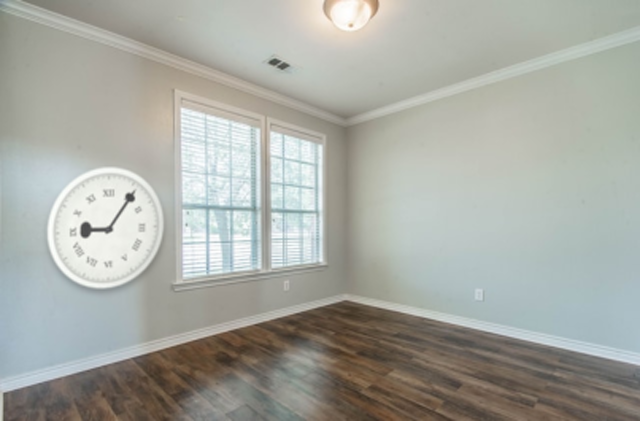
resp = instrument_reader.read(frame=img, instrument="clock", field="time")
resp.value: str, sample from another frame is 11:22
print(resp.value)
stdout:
9:06
